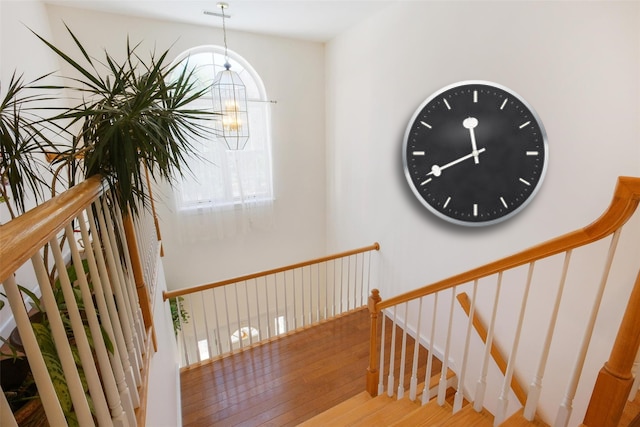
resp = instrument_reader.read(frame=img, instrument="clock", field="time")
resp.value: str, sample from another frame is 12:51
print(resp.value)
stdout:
11:41
